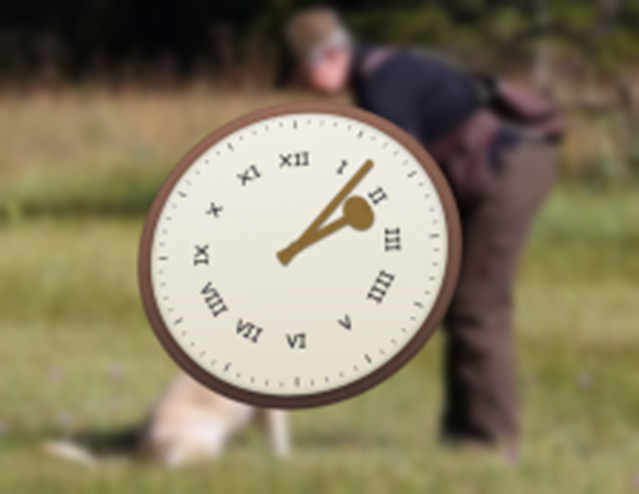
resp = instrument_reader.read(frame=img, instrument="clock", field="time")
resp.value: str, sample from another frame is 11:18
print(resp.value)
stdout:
2:07
